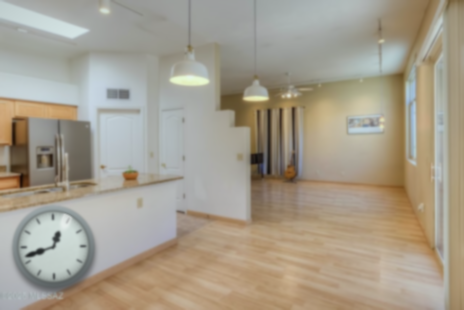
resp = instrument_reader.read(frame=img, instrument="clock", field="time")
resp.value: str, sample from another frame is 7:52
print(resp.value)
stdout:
12:42
